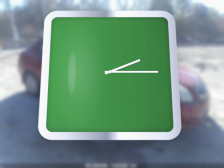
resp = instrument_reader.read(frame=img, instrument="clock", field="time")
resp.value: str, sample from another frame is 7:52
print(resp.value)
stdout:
2:15
